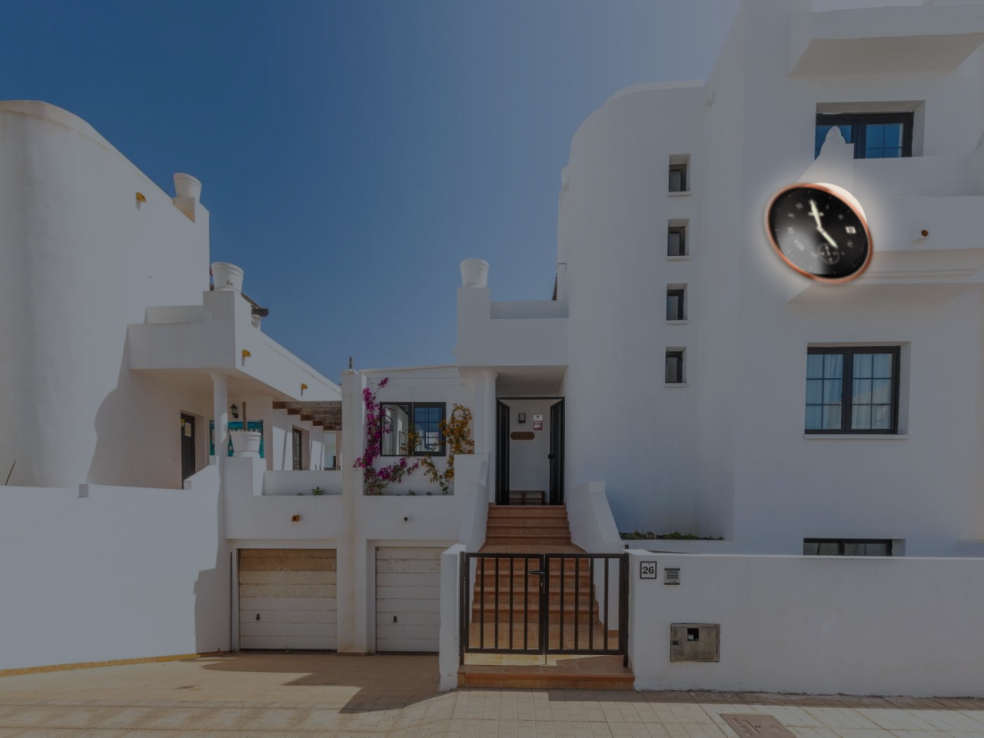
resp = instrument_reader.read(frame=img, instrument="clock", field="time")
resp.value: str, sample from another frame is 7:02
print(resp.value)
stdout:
5:00
